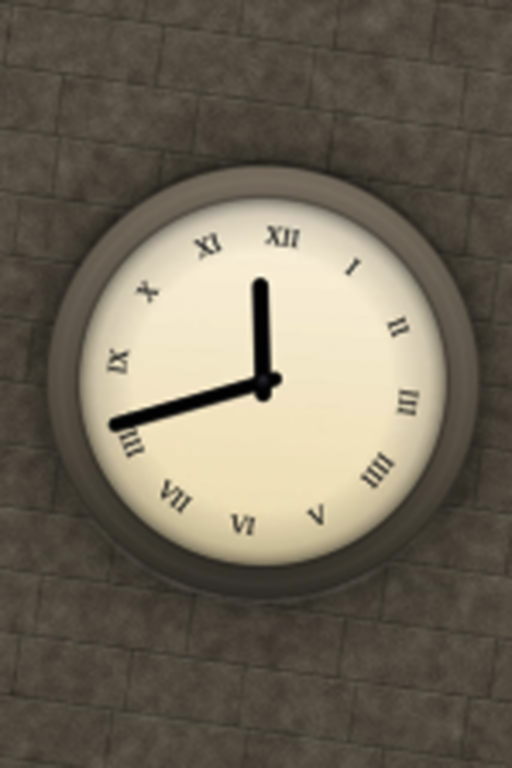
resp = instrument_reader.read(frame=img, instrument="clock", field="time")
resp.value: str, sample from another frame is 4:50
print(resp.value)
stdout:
11:41
